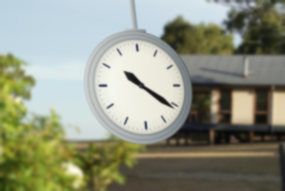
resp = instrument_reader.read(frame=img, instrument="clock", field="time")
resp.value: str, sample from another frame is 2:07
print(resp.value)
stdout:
10:21
